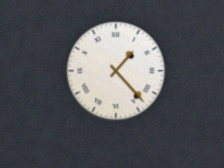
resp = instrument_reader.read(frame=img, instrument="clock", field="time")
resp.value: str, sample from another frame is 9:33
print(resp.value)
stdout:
1:23
